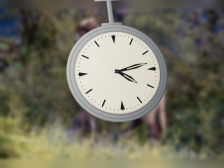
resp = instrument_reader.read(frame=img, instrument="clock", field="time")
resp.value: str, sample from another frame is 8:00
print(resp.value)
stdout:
4:13
